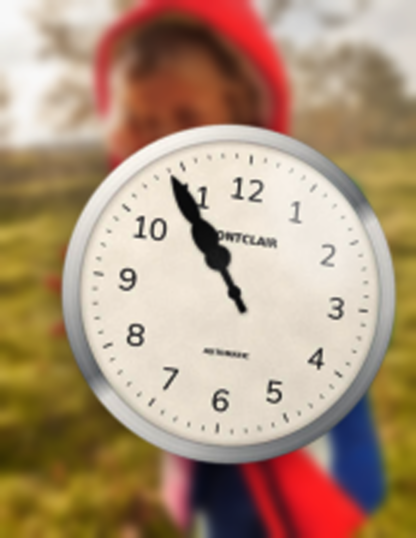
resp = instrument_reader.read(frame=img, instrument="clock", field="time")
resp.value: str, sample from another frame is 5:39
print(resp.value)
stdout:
10:54
